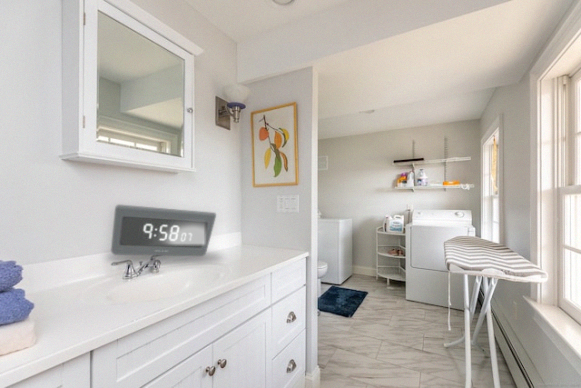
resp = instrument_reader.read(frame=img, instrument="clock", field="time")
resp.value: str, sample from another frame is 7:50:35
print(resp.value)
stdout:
9:58:07
